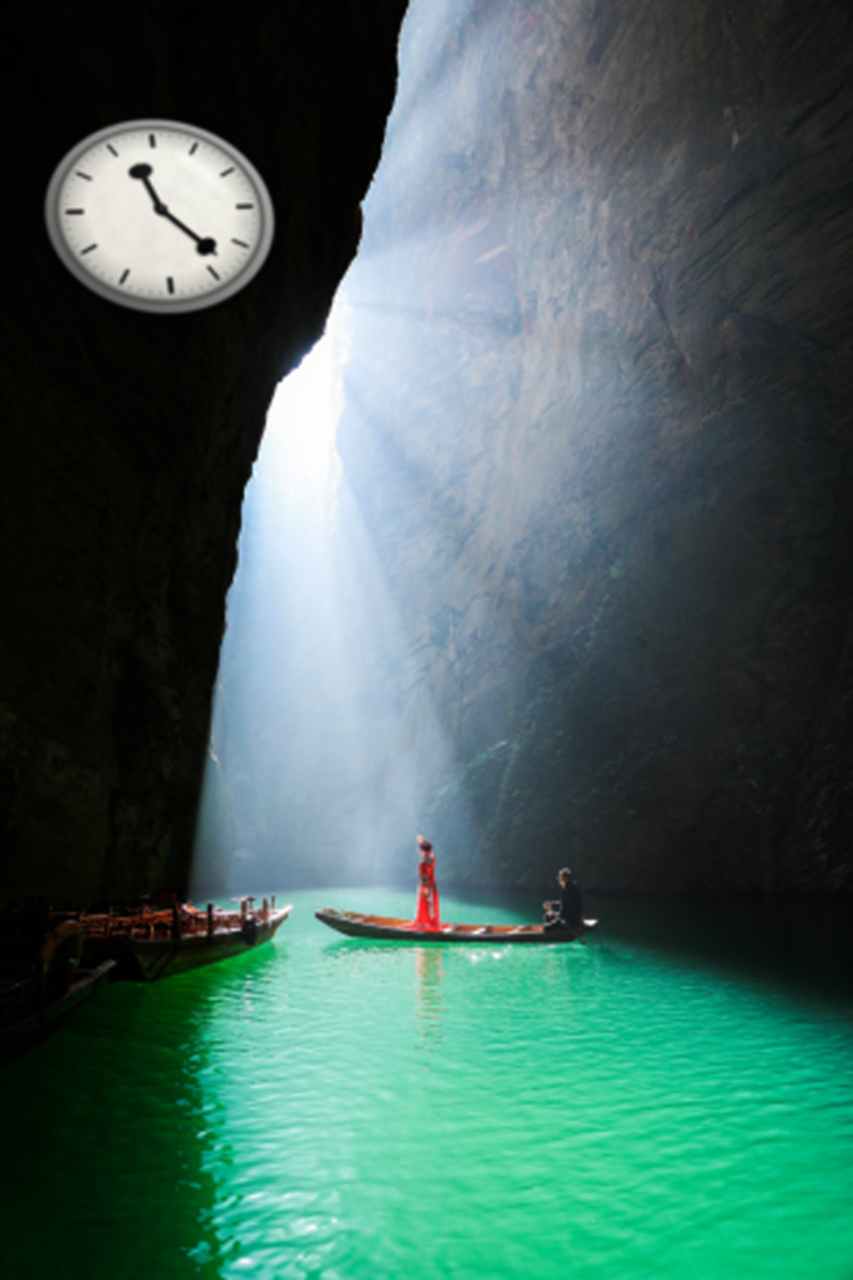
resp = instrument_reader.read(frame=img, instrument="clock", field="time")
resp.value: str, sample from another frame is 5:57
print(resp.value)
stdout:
11:23
